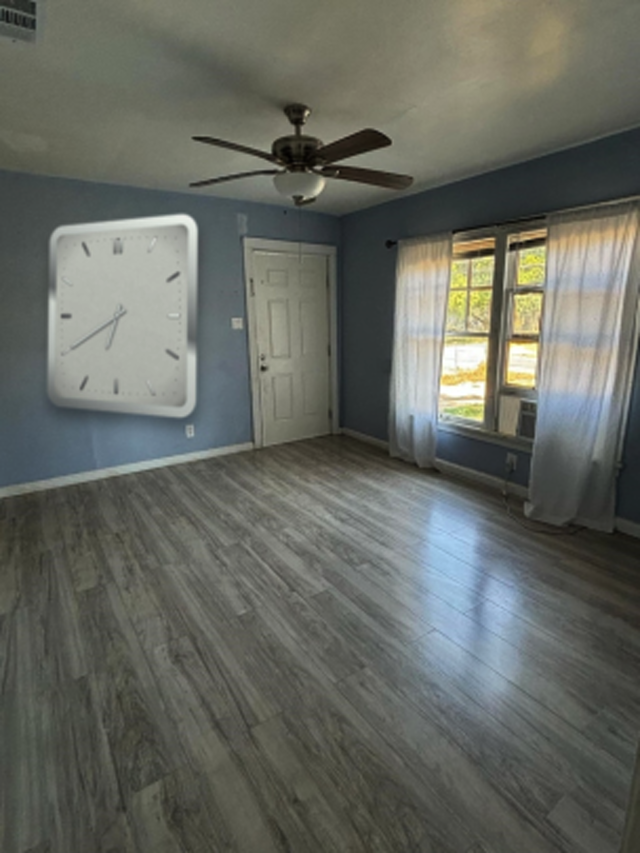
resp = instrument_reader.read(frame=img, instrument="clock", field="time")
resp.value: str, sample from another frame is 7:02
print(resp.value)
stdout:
6:40
